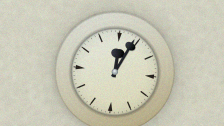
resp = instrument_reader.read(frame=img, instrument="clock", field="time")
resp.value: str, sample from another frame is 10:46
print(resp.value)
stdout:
12:04
